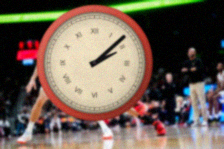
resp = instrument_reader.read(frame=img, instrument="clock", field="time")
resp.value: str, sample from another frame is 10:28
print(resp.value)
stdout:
2:08
